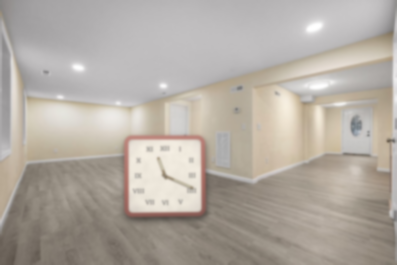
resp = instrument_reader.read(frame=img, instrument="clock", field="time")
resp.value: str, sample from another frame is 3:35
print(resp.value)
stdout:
11:19
